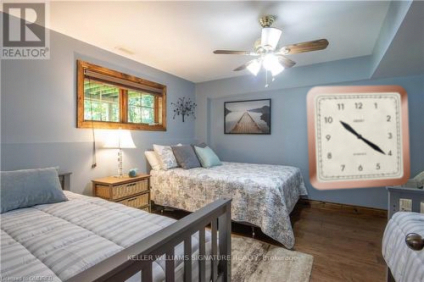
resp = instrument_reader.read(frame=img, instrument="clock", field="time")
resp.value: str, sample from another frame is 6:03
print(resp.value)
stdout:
10:21
